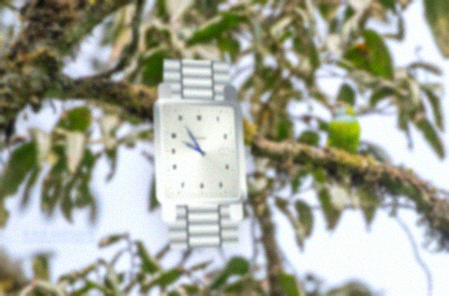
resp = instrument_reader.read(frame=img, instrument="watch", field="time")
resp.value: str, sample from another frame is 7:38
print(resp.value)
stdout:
9:55
